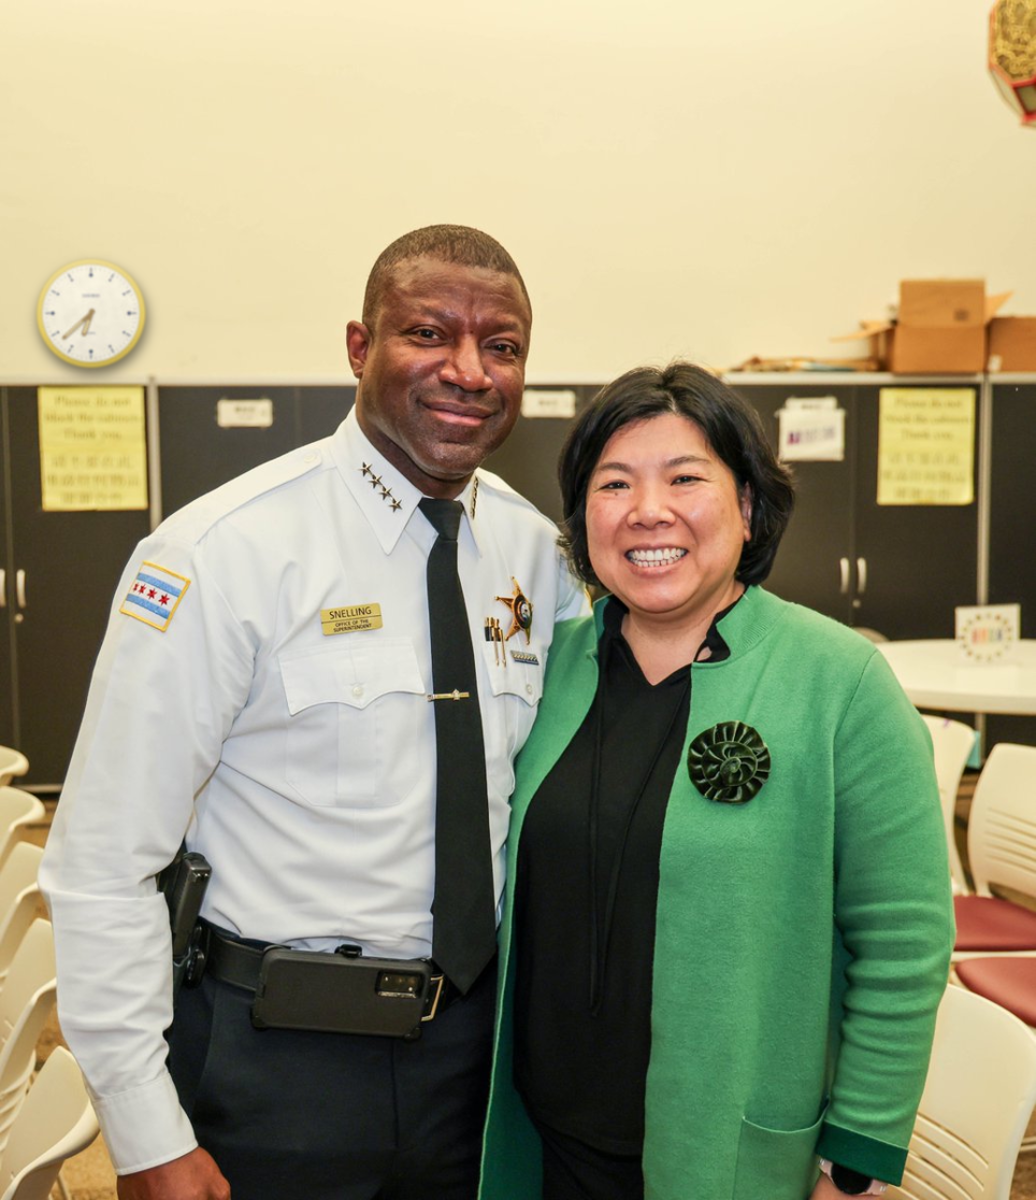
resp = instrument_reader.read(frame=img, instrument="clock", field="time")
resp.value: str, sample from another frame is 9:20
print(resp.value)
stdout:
6:38
